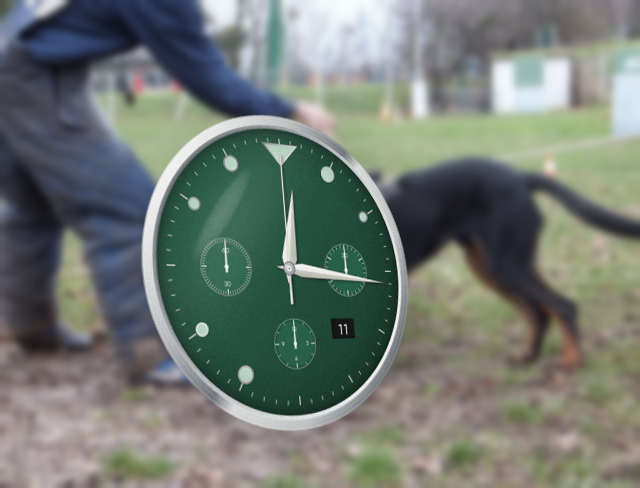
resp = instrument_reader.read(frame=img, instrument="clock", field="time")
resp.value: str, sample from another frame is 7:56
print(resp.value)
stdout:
12:16
